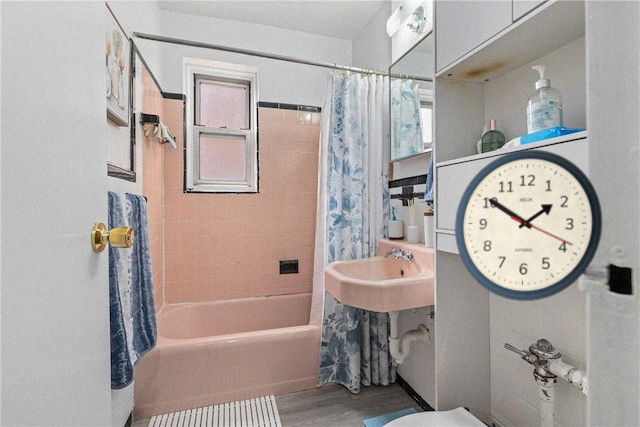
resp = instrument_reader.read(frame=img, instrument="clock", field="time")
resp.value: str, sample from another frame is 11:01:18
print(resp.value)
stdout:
1:50:19
